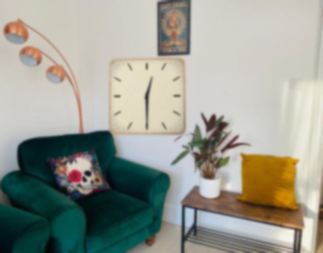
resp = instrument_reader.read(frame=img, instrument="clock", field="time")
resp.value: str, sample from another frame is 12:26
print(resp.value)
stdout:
12:30
